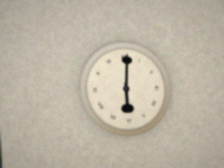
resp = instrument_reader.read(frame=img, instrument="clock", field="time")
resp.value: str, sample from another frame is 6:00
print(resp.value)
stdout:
6:01
